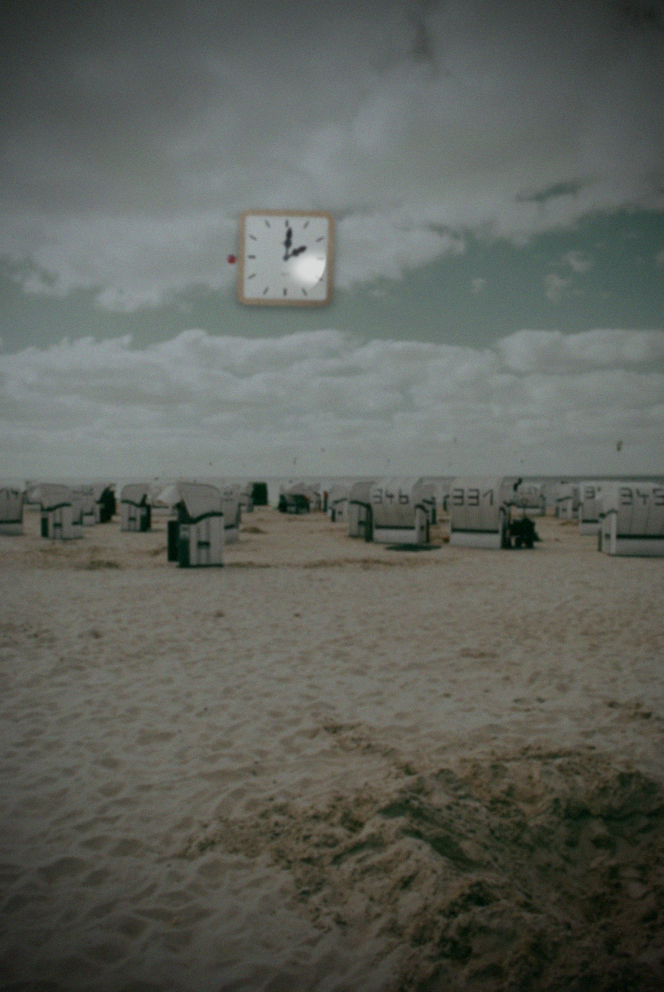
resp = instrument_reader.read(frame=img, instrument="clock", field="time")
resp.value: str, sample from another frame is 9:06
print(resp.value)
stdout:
2:01
